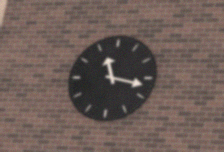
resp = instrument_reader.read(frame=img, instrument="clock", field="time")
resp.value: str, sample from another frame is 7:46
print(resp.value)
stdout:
11:17
